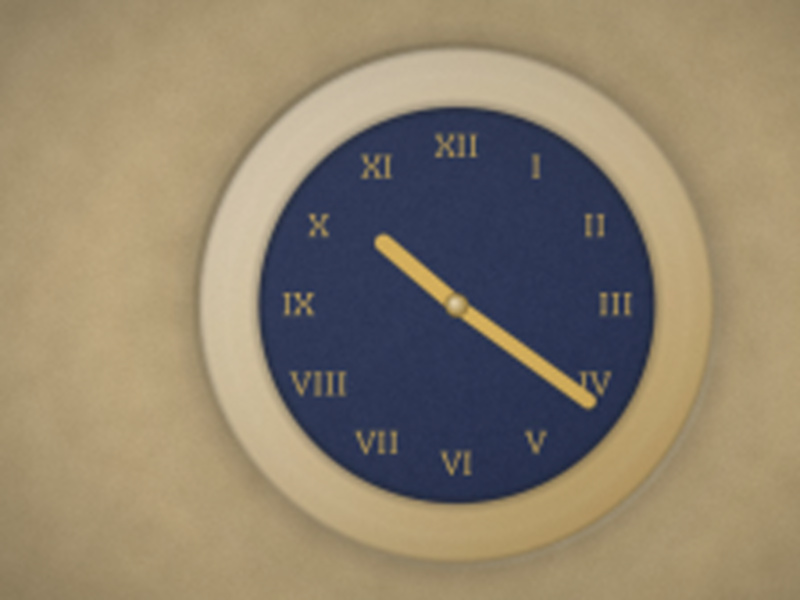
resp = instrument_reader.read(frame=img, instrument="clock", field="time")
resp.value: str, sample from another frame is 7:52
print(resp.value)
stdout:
10:21
